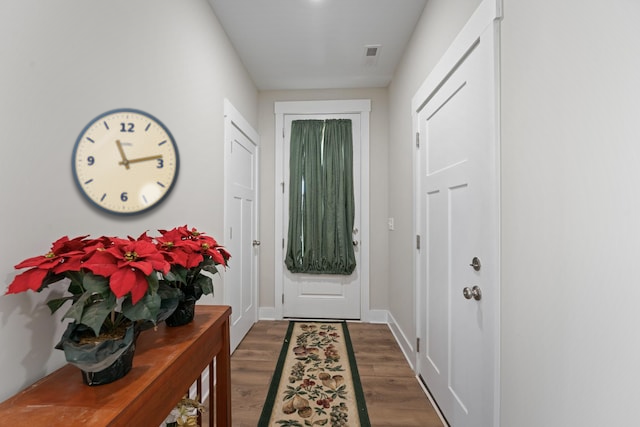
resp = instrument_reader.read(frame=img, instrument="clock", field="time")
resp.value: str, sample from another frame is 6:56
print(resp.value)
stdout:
11:13
